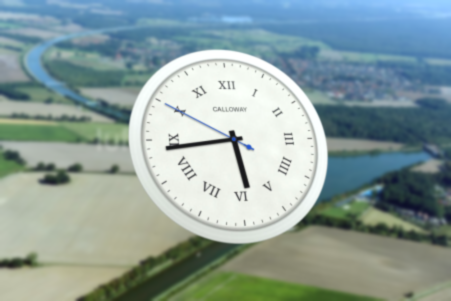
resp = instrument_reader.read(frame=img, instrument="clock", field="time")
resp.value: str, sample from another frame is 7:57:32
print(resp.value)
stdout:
5:43:50
